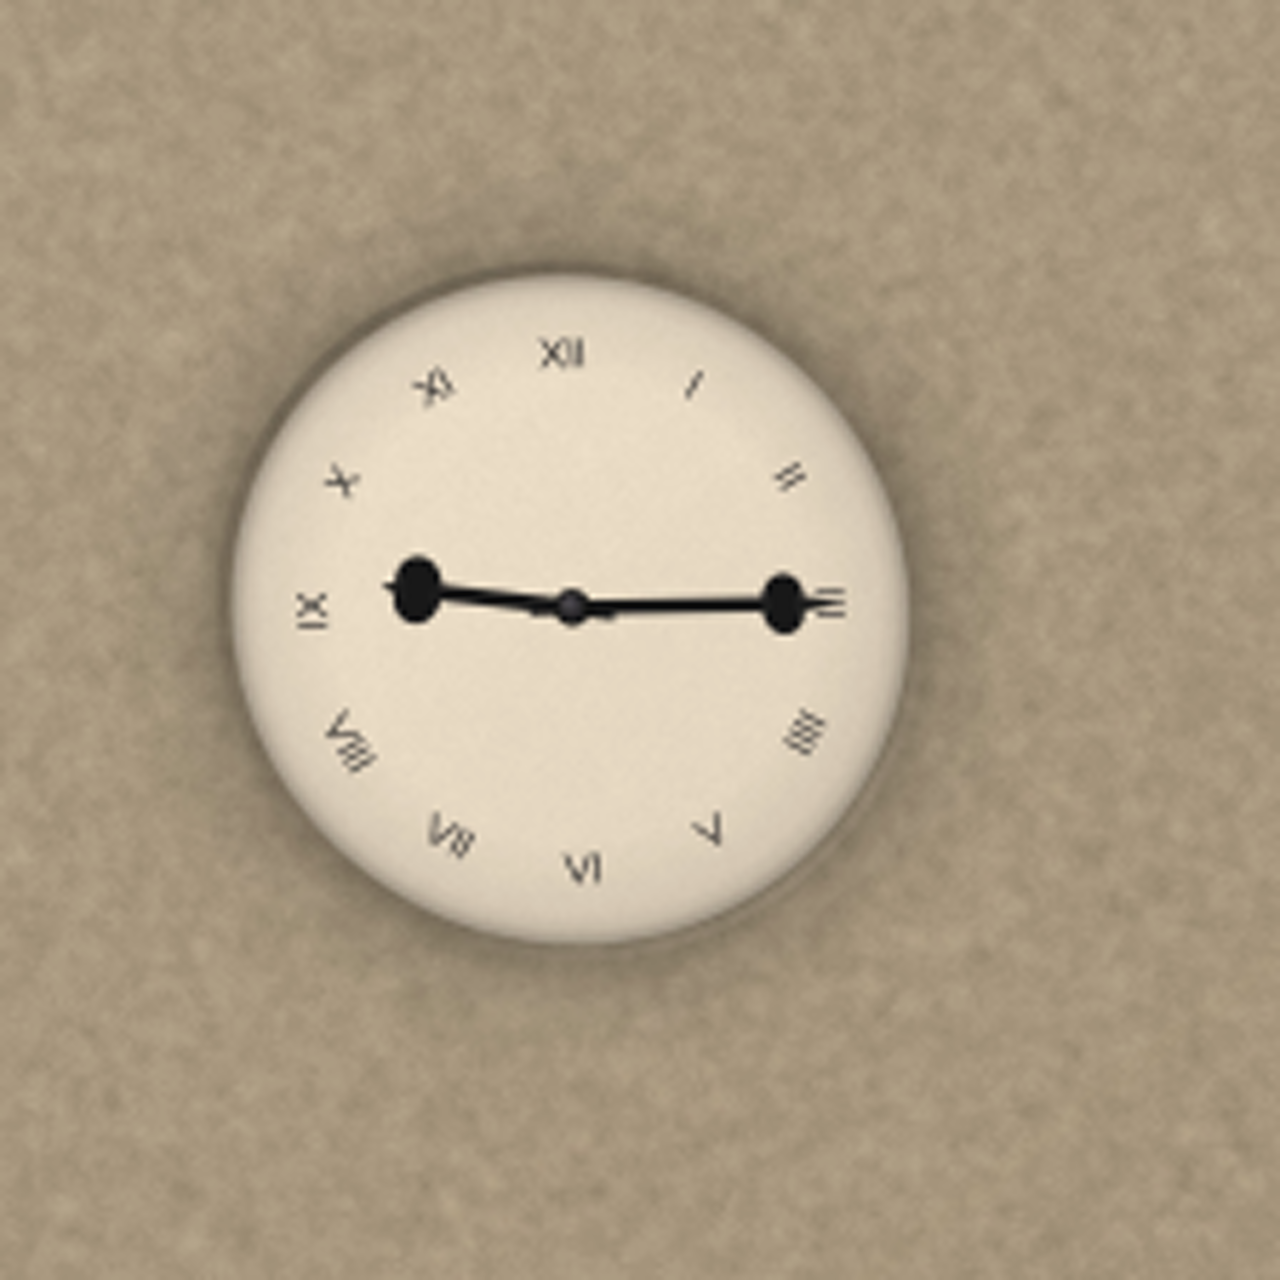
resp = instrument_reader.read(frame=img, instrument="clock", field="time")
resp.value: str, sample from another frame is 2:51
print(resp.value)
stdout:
9:15
